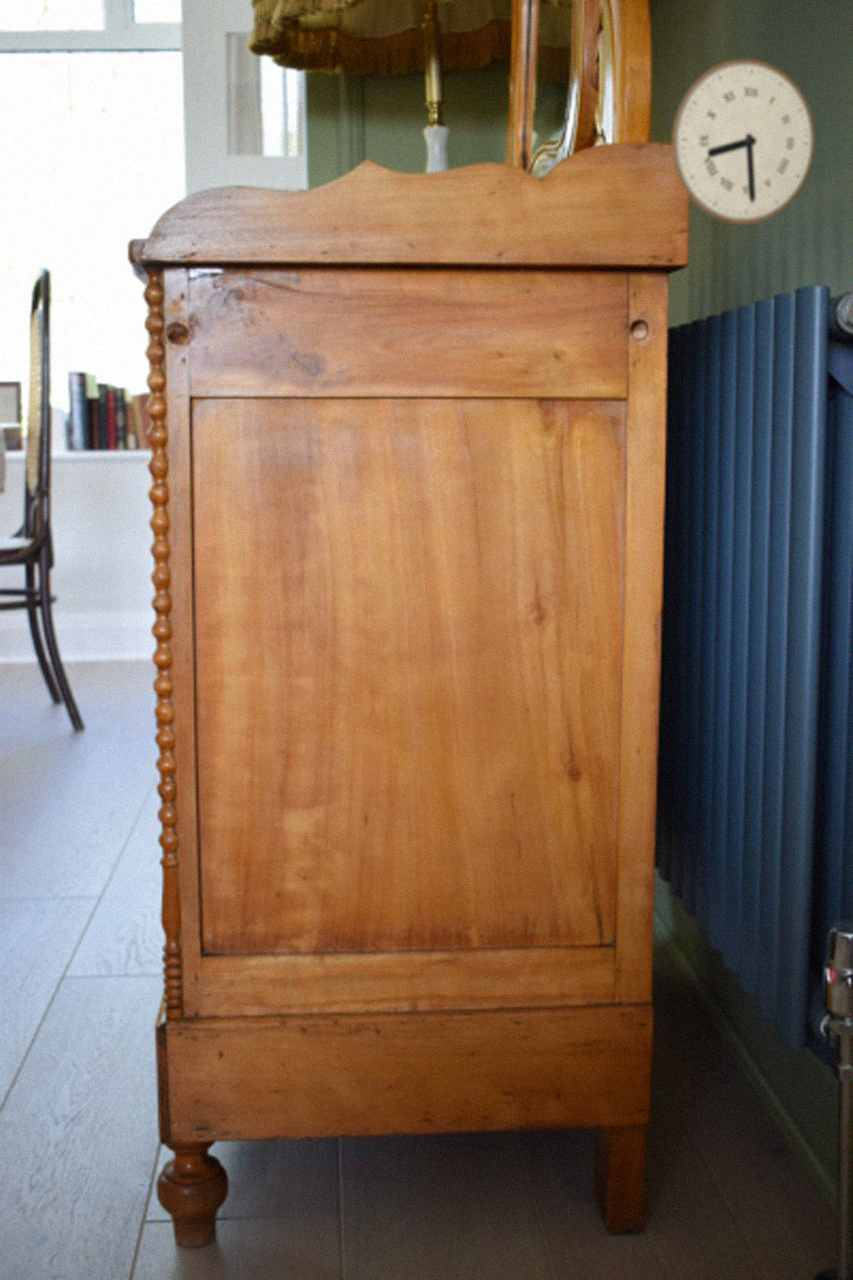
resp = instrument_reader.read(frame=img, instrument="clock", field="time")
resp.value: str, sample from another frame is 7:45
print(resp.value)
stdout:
8:29
